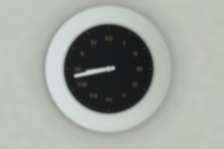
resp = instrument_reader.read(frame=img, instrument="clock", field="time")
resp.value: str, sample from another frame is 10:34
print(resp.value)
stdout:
8:43
